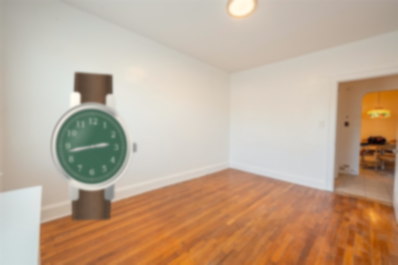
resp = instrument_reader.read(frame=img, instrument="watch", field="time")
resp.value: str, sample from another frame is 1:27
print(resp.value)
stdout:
2:43
